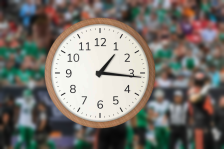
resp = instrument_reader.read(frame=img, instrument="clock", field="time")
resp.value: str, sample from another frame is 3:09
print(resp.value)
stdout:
1:16
